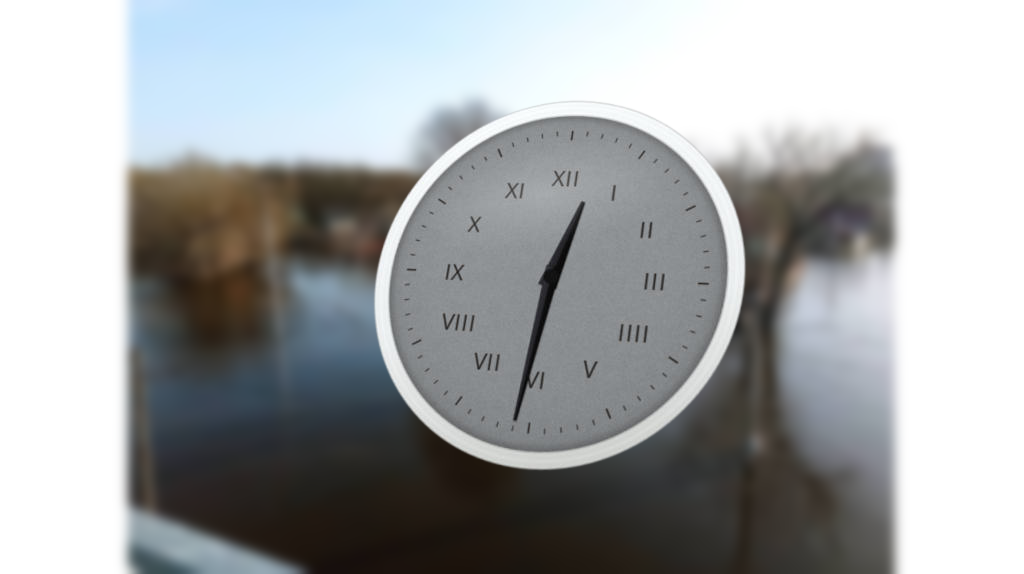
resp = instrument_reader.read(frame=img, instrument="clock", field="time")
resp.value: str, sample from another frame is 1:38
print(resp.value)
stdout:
12:31
